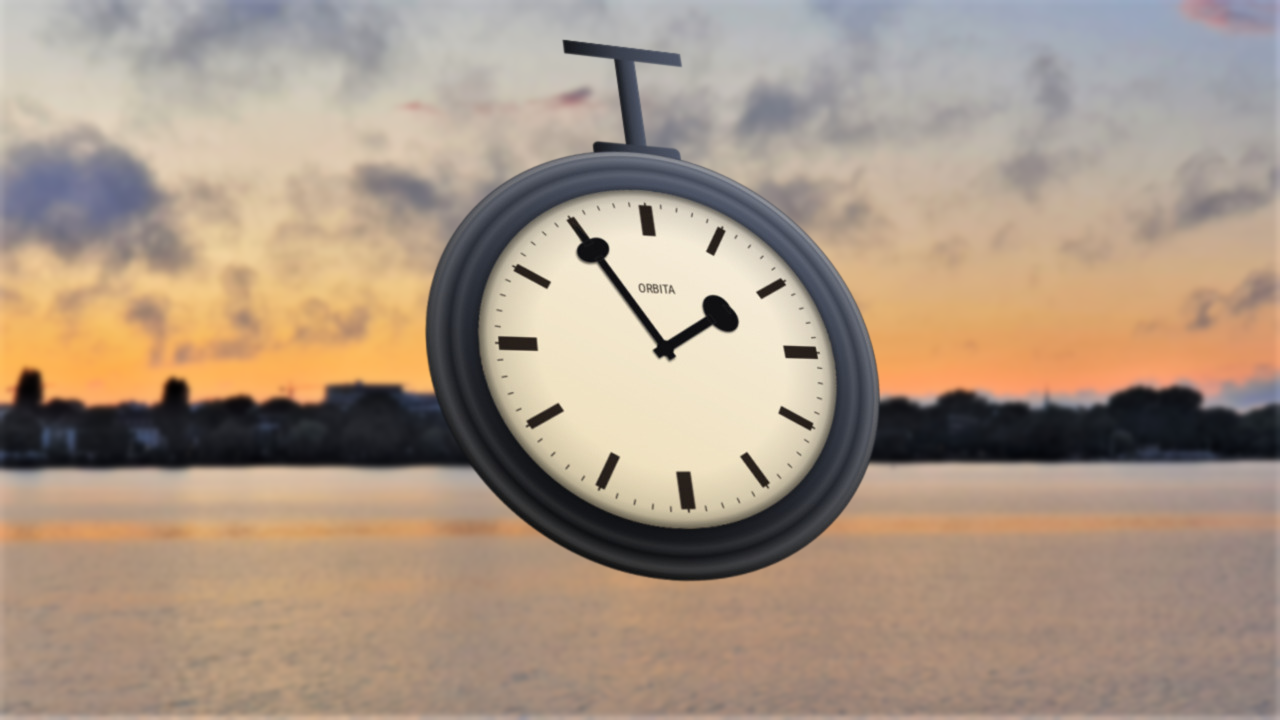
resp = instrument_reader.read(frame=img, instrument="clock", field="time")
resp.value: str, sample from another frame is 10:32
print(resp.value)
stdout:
1:55
